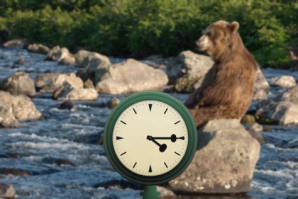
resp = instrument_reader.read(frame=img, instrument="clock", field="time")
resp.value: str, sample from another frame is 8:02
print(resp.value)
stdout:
4:15
